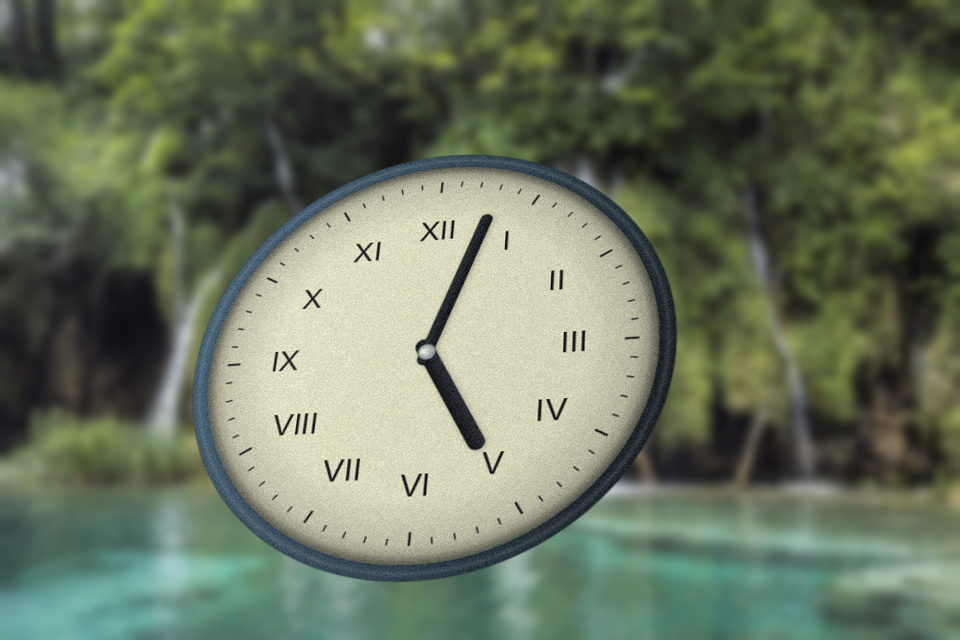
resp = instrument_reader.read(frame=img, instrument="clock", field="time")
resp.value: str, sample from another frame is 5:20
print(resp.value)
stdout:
5:03
